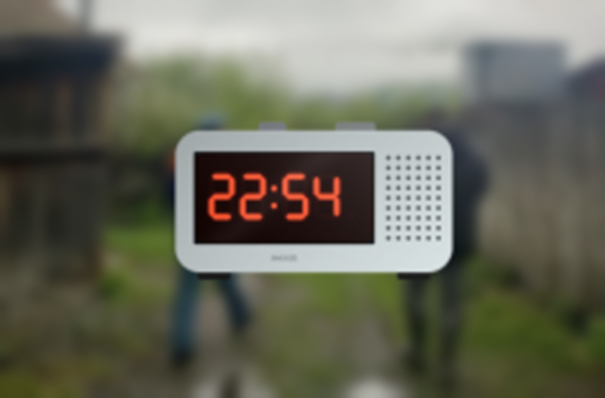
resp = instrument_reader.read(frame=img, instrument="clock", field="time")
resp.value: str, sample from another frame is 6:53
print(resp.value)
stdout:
22:54
